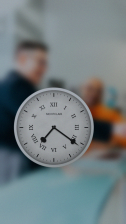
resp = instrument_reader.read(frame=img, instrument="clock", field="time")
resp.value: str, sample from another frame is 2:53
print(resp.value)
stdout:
7:21
